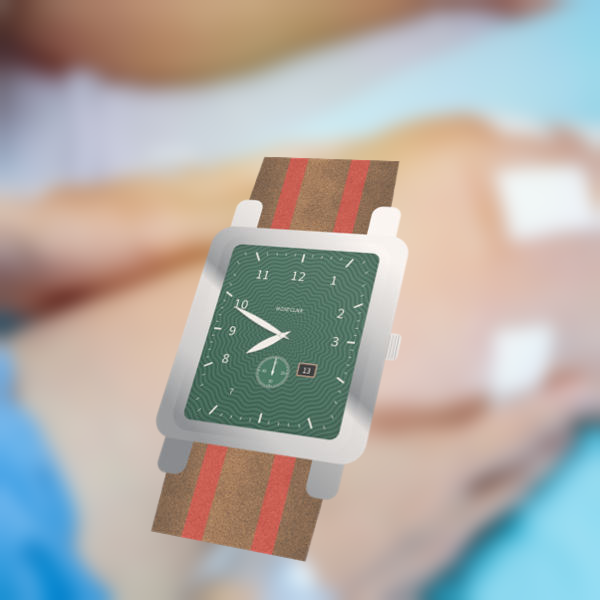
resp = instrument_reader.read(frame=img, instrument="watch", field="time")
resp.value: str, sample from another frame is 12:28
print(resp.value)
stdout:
7:49
